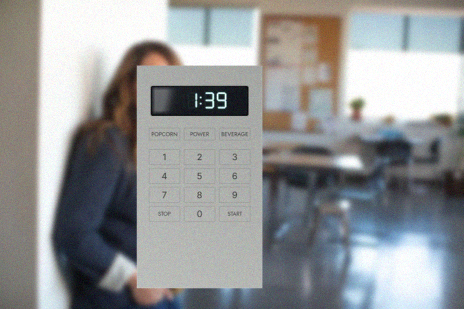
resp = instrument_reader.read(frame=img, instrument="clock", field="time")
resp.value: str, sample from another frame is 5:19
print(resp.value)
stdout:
1:39
